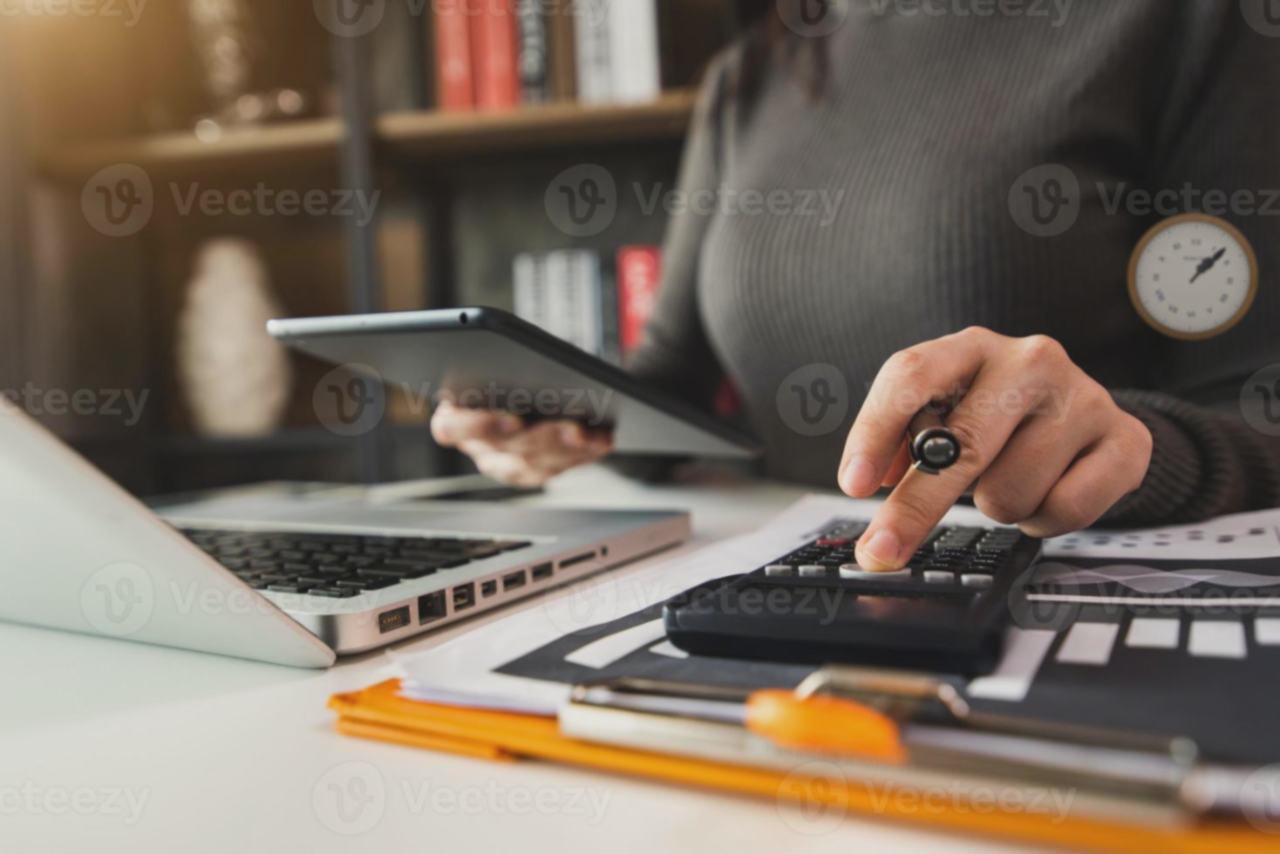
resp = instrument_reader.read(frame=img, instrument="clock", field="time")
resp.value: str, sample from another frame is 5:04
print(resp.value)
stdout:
1:07
